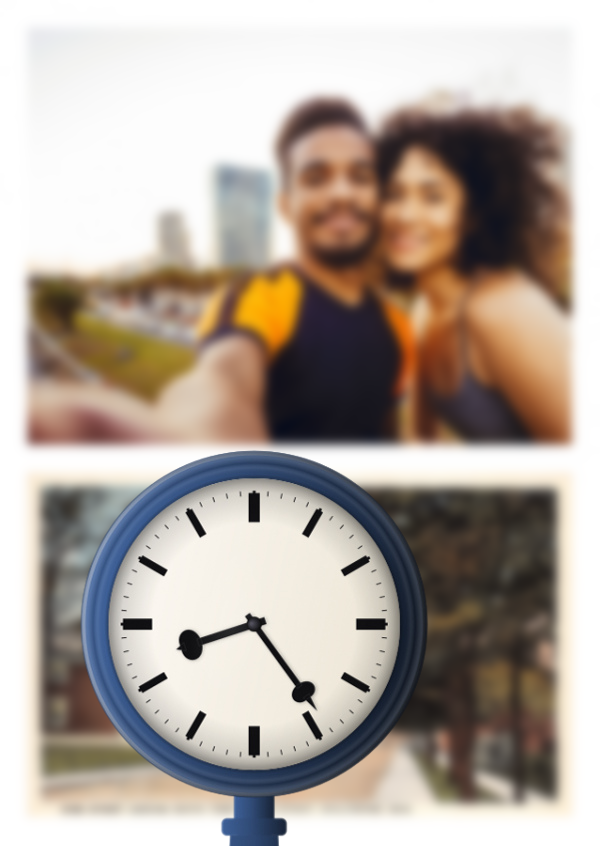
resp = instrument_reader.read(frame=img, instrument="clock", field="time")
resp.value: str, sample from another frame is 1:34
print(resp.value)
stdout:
8:24
